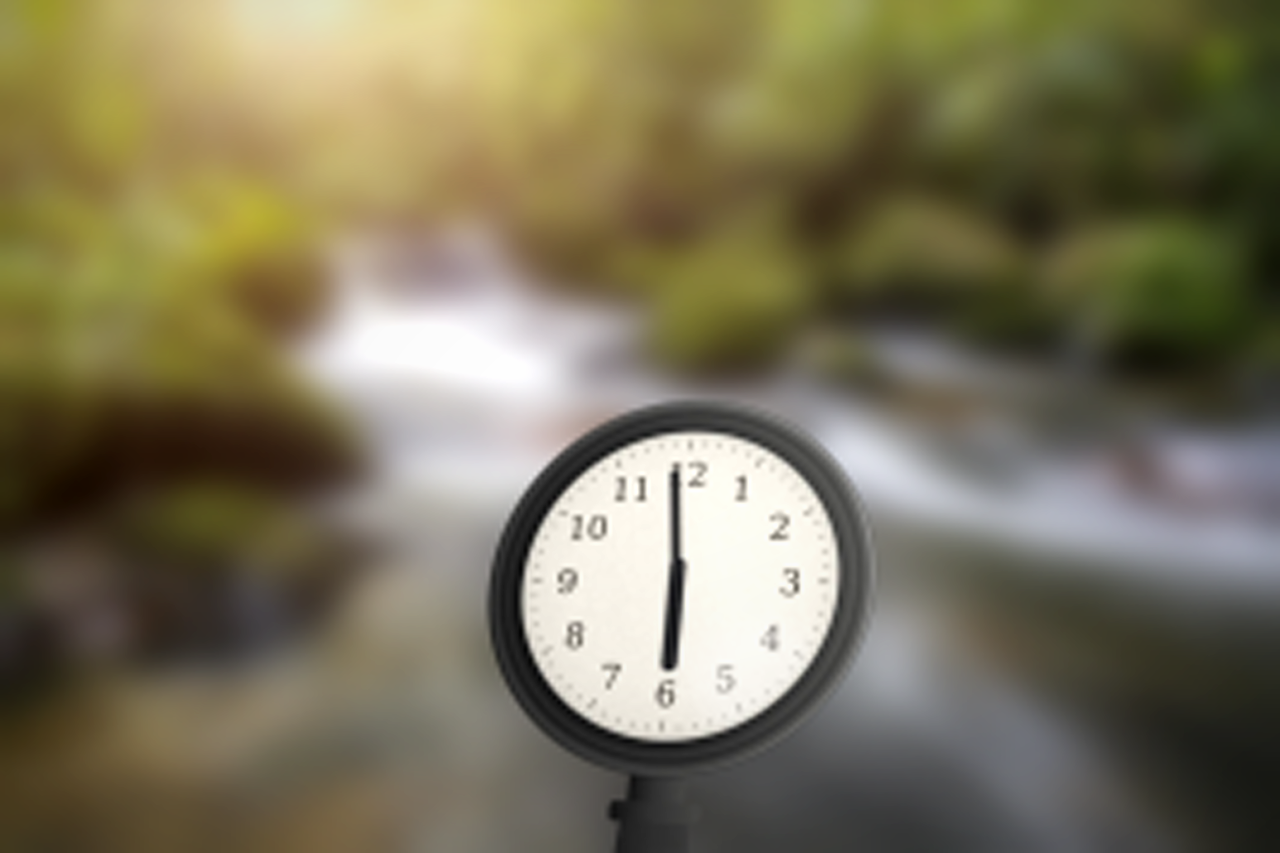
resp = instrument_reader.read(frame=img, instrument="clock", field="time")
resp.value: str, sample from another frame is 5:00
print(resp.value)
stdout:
5:59
